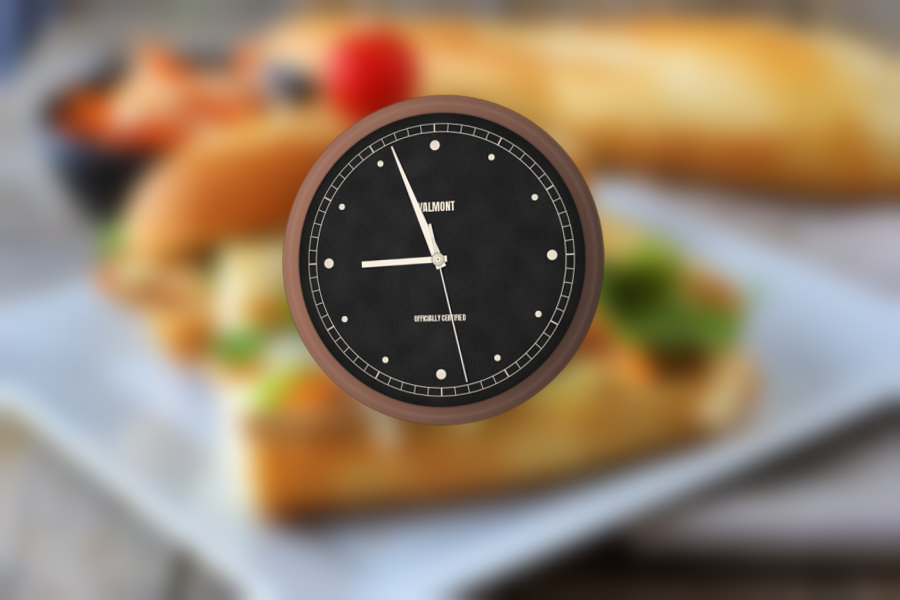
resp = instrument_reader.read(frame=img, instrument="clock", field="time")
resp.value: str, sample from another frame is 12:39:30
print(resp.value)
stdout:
8:56:28
